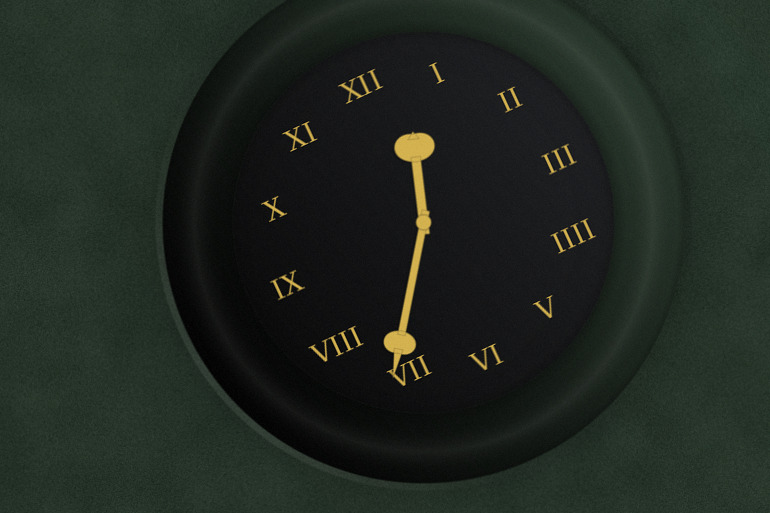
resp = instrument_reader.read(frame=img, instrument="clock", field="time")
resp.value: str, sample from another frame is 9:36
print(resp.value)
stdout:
12:36
